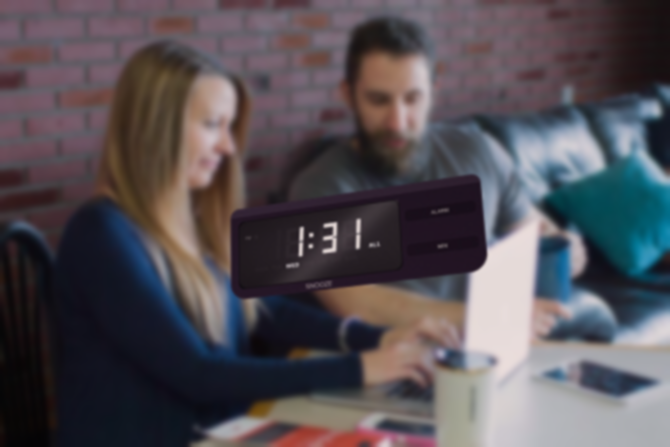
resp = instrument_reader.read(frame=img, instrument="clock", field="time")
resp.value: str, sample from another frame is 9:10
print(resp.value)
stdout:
1:31
